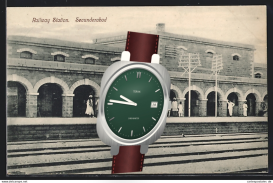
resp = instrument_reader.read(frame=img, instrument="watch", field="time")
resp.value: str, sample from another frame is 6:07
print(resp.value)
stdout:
9:46
